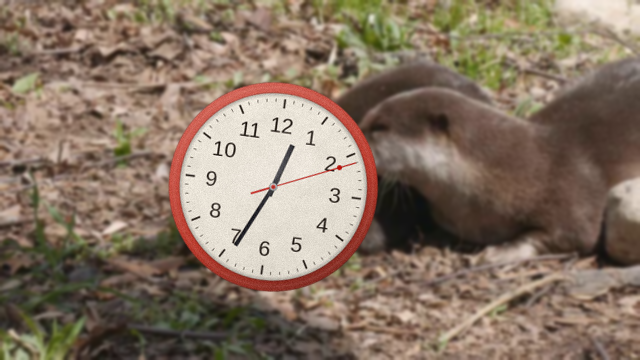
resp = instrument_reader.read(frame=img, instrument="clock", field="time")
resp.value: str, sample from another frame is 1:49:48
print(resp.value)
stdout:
12:34:11
